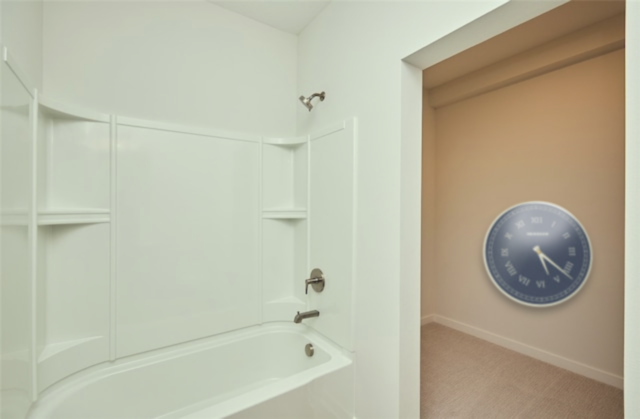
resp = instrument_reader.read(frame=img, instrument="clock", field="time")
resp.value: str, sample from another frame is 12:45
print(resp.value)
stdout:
5:22
